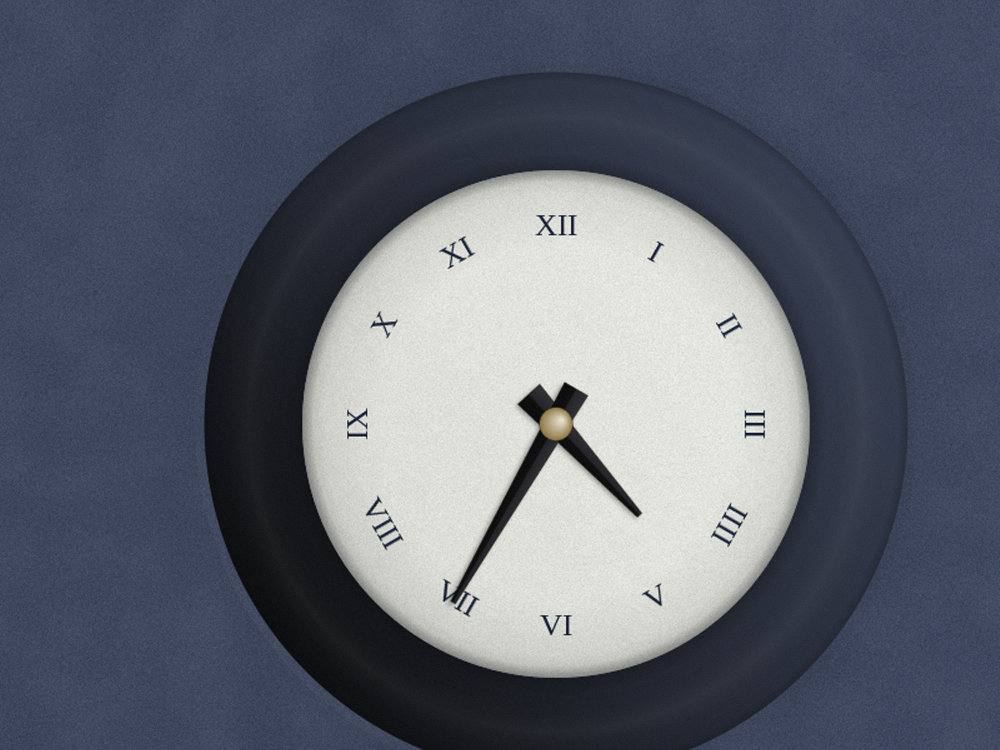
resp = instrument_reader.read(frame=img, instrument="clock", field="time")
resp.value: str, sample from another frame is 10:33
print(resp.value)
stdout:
4:35
